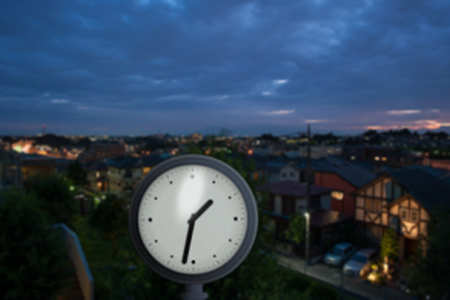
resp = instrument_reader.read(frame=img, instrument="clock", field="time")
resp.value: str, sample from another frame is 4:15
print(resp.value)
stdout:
1:32
